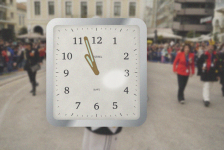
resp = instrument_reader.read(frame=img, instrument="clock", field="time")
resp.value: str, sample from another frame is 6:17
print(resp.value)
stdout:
10:57
